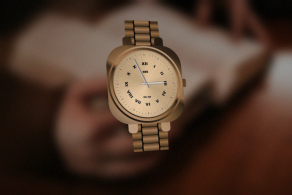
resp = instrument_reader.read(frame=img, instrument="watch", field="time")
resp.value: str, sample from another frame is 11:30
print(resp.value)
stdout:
2:56
